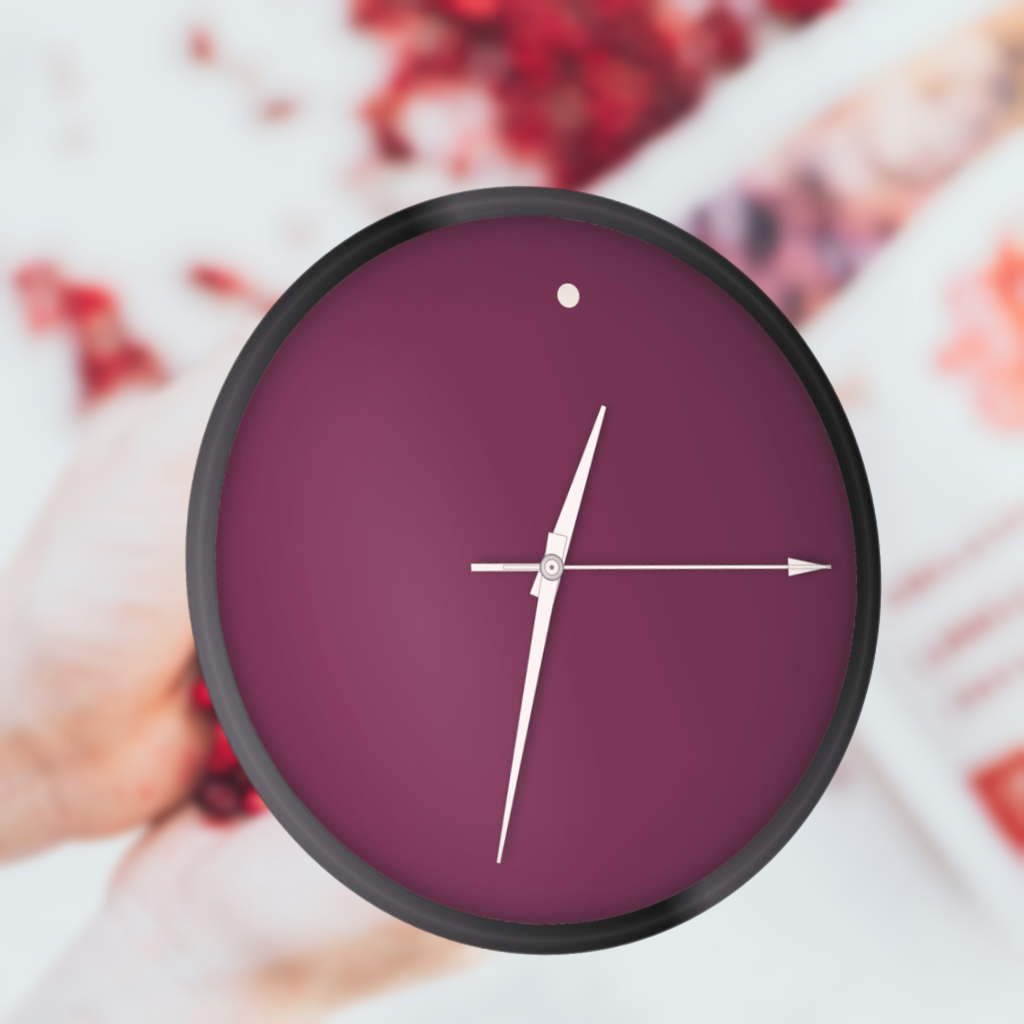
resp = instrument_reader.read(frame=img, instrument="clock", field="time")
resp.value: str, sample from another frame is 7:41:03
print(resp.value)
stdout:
12:31:14
